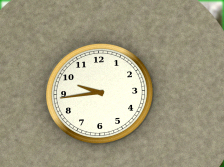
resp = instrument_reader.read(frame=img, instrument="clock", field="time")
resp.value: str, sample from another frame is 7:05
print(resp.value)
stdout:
9:44
